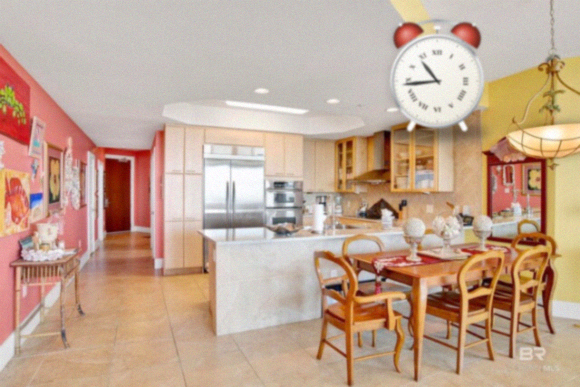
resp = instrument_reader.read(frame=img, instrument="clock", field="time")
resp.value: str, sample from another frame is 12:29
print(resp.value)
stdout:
10:44
